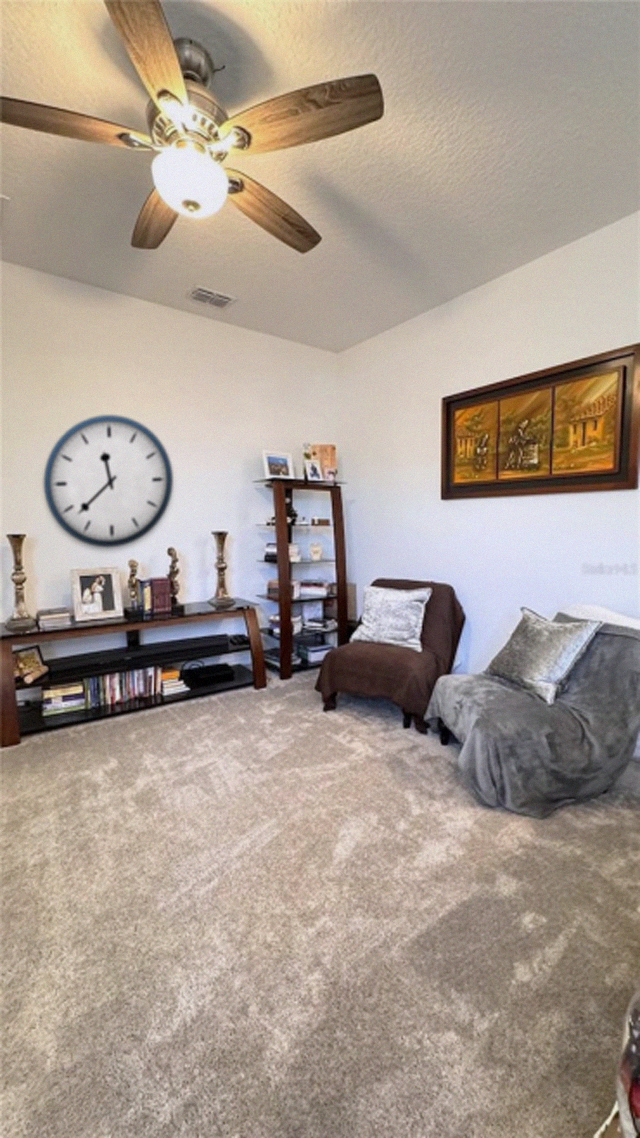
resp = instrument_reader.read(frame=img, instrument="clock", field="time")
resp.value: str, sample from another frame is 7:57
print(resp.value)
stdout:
11:38
